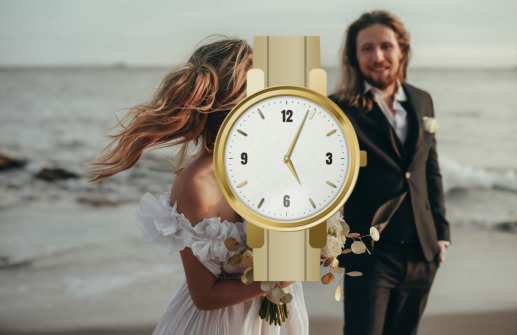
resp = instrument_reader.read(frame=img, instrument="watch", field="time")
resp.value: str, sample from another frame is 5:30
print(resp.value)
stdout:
5:04
